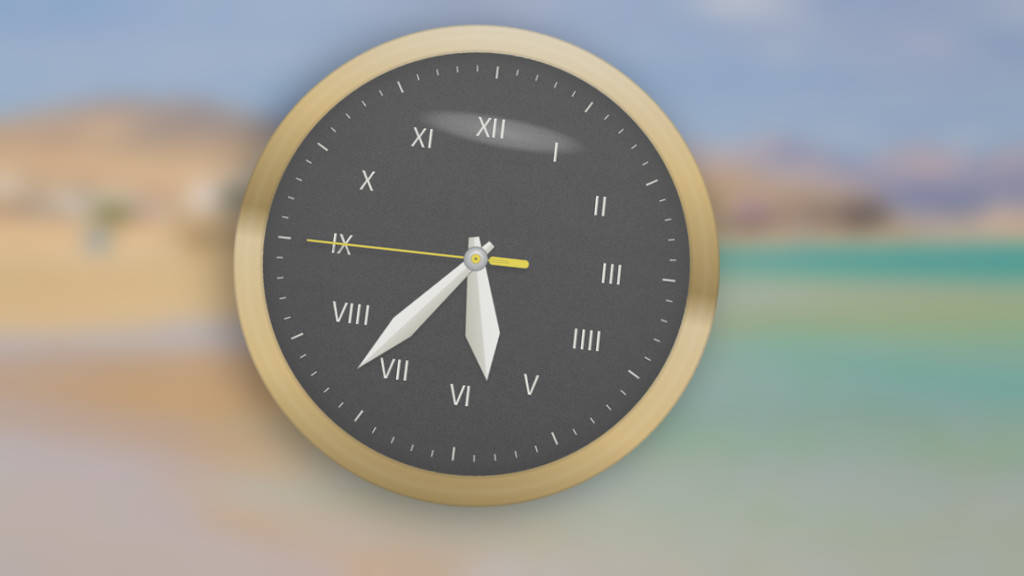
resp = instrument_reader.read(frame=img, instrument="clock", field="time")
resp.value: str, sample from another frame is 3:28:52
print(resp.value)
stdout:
5:36:45
